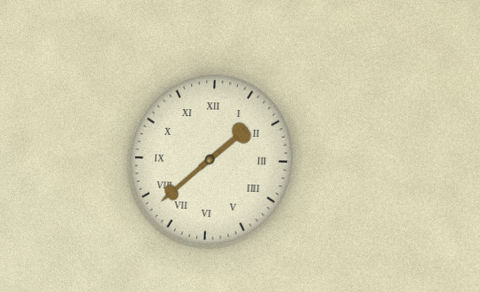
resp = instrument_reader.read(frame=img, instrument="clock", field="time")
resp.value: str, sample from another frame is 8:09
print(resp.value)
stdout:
1:38
